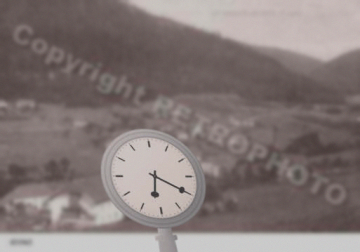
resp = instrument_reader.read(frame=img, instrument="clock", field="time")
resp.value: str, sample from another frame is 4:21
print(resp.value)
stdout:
6:20
